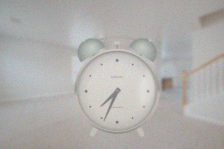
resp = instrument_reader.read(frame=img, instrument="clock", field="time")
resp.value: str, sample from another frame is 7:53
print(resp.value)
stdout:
7:34
